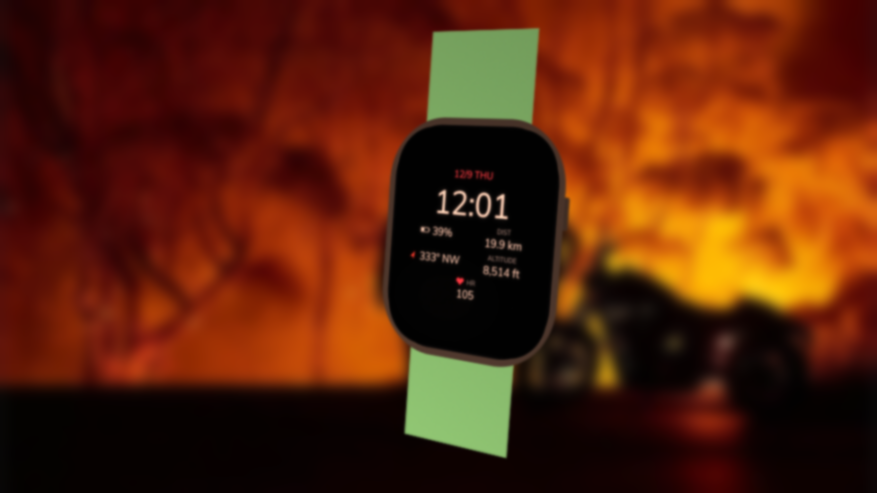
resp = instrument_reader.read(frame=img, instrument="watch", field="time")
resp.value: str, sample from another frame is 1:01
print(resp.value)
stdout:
12:01
